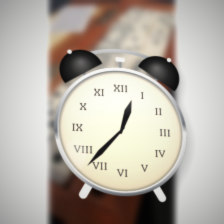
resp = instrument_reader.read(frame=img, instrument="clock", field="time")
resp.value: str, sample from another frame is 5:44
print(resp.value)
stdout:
12:37
